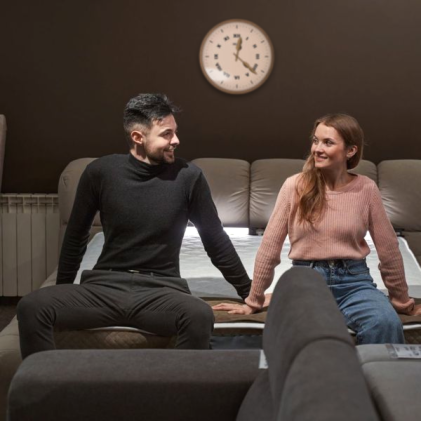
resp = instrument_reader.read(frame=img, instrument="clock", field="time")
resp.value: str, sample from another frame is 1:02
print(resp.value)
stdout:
12:22
